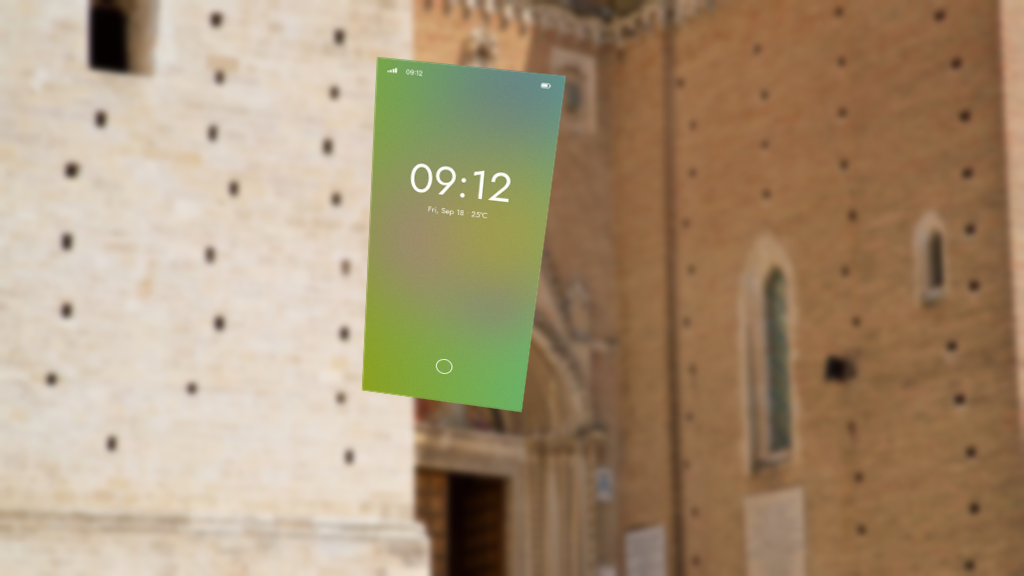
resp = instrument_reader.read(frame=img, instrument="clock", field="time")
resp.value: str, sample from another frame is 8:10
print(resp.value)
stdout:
9:12
